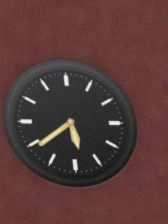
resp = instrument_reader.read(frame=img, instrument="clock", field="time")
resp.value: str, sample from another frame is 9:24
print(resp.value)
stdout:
5:39
